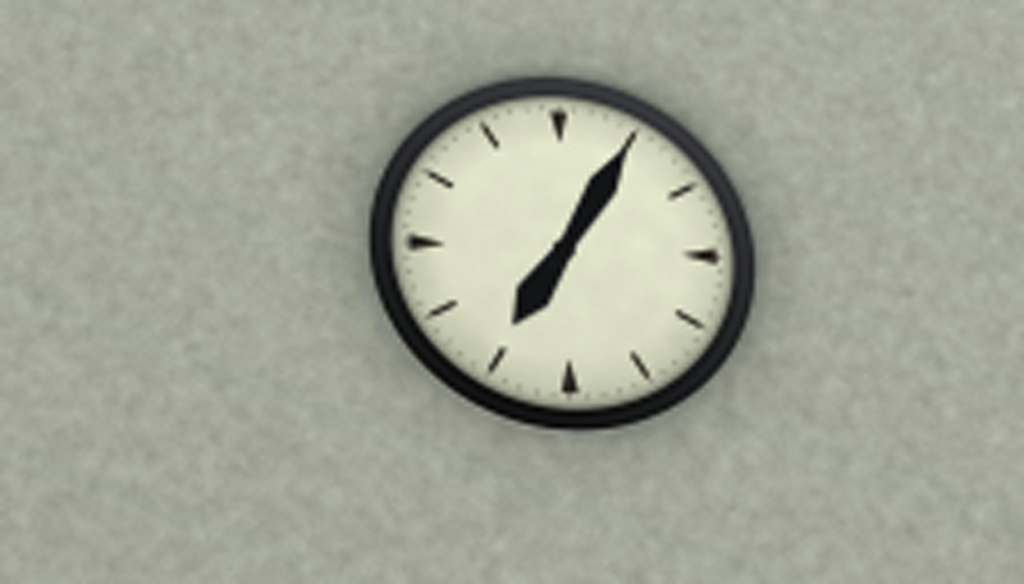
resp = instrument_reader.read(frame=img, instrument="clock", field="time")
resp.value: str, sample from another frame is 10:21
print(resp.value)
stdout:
7:05
